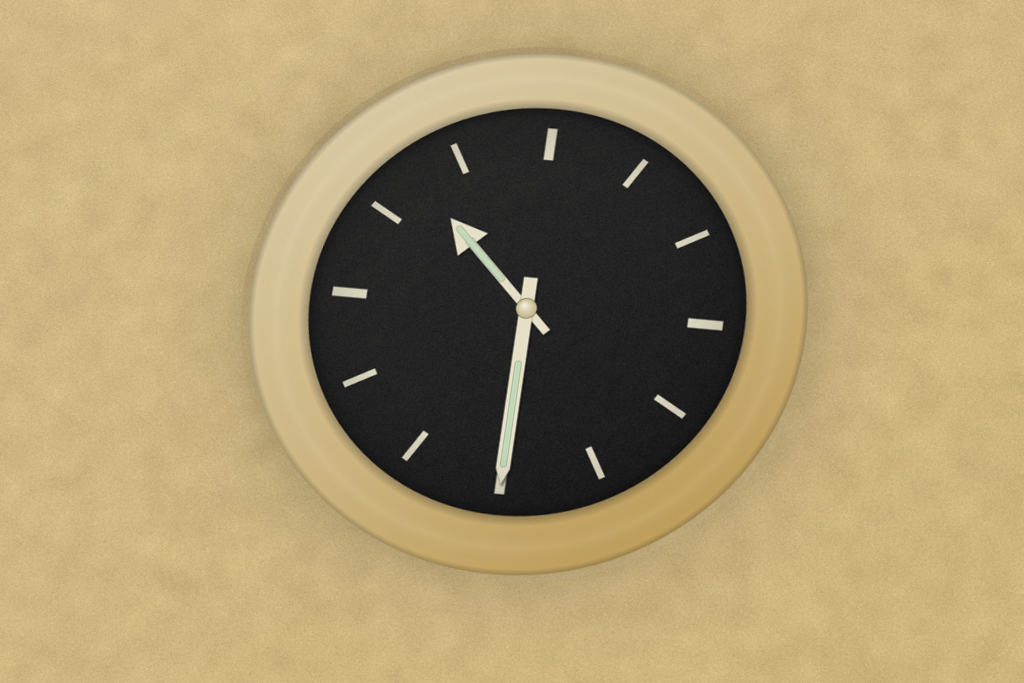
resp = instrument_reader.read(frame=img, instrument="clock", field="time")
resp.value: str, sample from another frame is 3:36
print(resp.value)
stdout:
10:30
